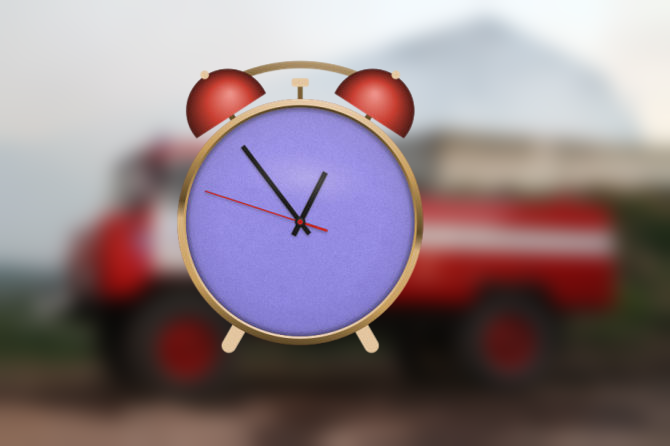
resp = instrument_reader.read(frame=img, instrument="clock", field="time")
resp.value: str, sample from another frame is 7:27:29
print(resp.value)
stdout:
12:53:48
